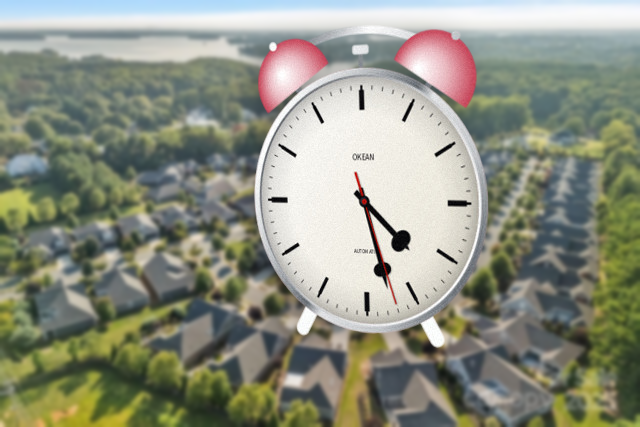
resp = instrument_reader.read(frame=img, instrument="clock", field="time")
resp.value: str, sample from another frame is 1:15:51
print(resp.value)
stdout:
4:27:27
